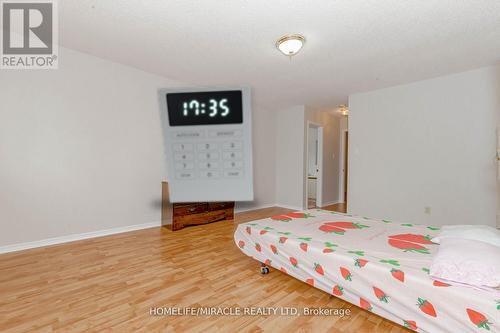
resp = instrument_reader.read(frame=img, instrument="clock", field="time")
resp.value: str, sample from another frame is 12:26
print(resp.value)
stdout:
17:35
